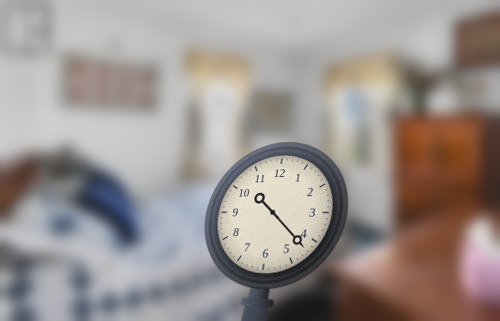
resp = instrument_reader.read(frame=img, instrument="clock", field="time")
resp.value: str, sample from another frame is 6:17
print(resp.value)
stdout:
10:22
